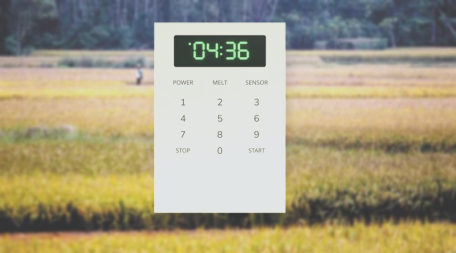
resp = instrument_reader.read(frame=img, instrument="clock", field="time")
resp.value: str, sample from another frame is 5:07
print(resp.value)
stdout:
4:36
